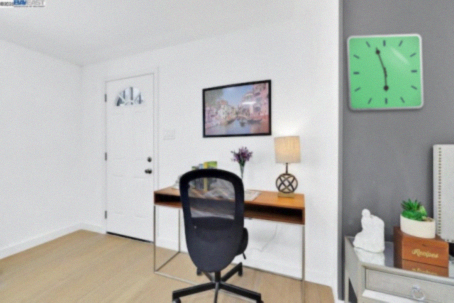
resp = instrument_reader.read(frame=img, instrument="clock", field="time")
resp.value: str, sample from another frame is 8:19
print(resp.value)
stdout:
5:57
